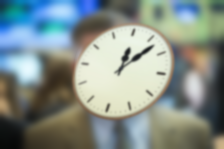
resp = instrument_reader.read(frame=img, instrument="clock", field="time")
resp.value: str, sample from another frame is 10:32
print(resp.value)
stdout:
12:07
